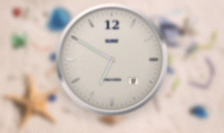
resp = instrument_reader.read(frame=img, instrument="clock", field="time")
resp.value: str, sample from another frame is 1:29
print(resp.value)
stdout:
6:50
